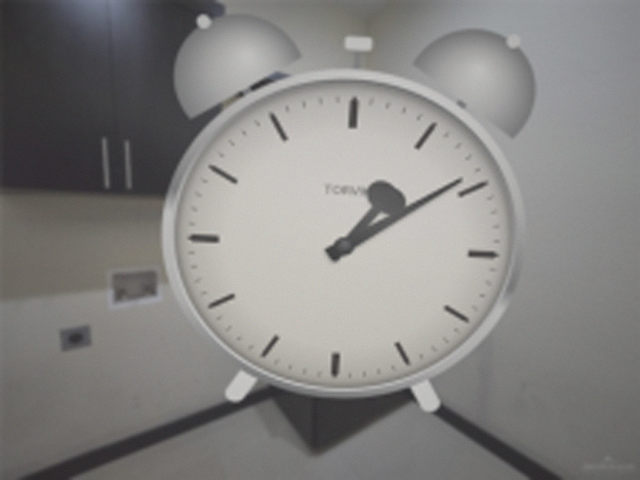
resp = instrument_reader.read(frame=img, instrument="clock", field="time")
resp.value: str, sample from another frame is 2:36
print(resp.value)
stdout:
1:09
